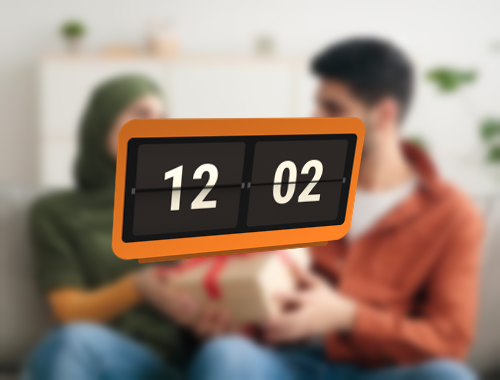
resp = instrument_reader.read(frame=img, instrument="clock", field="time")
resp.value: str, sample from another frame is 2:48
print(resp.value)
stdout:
12:02
